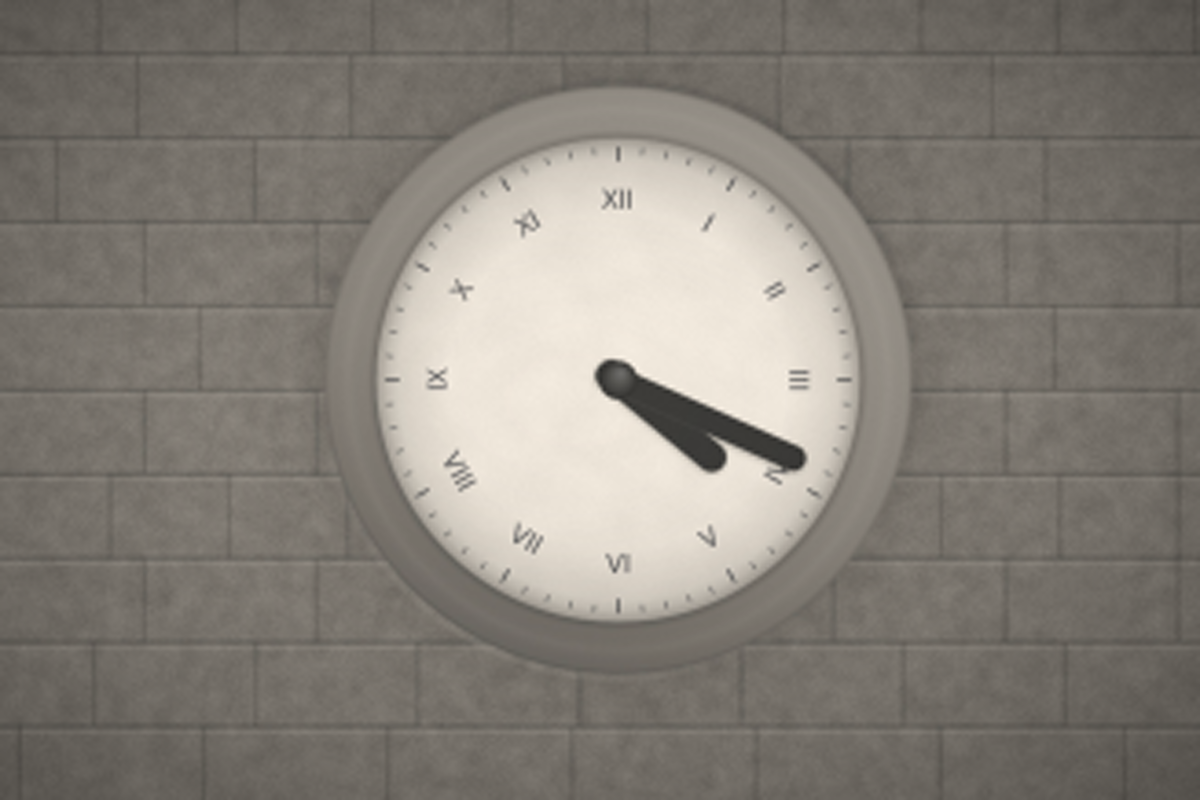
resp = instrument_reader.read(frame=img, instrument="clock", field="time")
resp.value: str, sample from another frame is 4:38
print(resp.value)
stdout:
4:19
